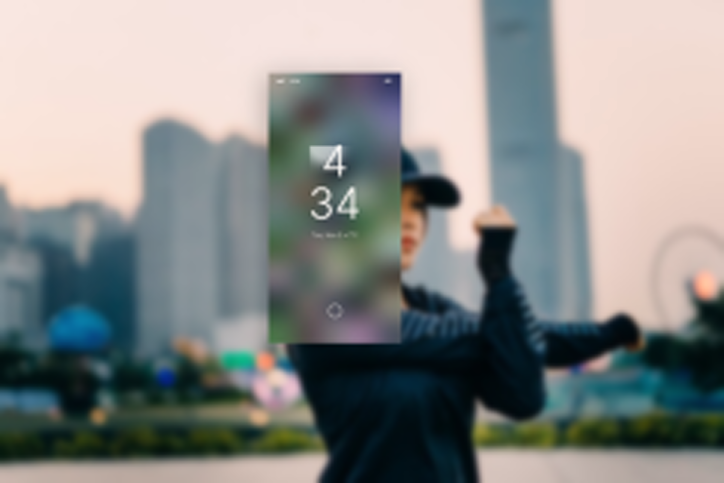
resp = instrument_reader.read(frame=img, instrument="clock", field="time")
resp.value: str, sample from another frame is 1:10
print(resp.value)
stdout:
4:34
